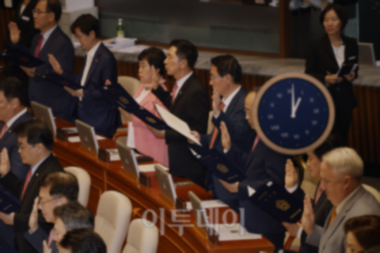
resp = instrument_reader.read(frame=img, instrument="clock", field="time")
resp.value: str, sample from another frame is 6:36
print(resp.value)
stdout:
1:01
